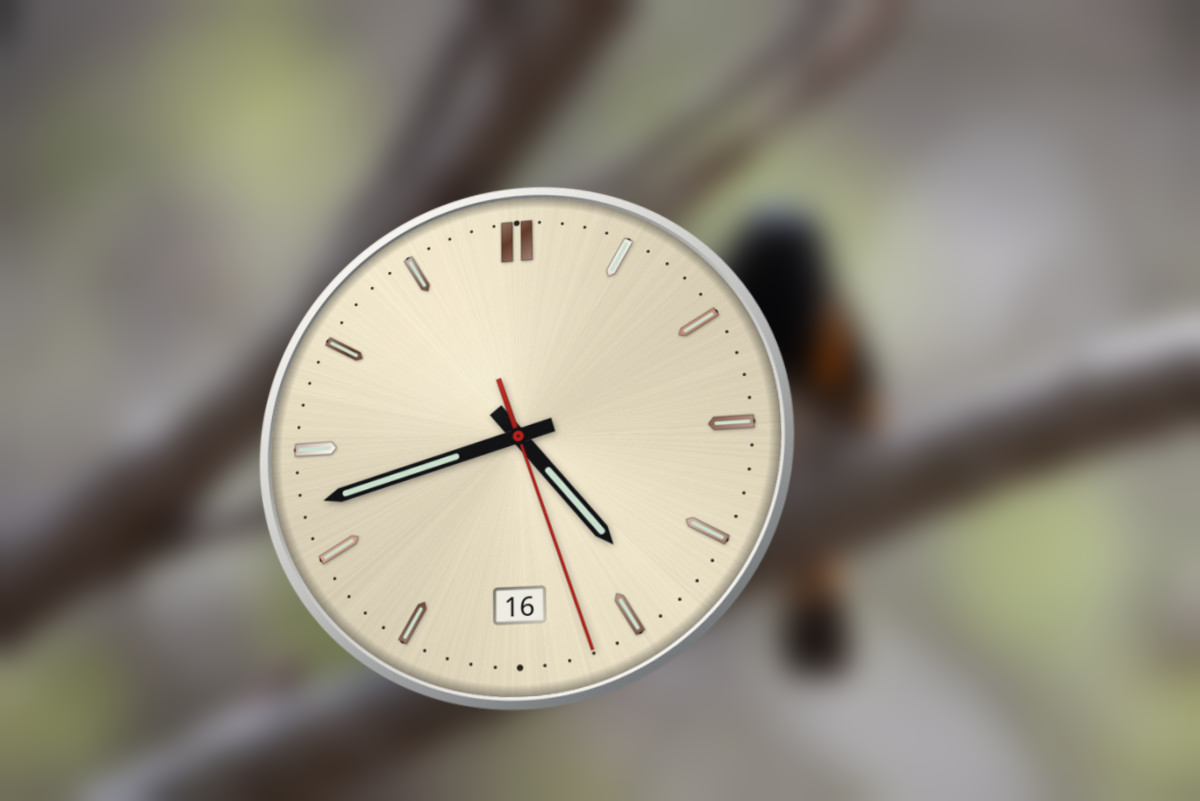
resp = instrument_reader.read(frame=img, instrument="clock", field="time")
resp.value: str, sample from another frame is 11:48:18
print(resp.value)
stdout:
4:42:27
